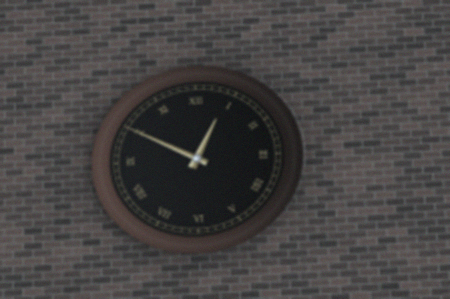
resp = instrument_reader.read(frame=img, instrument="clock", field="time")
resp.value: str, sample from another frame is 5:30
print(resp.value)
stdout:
12:50
